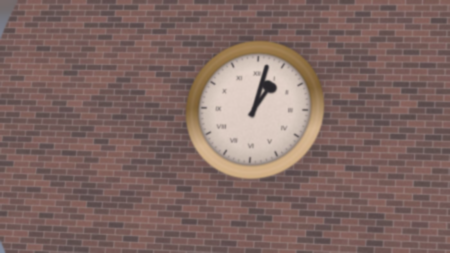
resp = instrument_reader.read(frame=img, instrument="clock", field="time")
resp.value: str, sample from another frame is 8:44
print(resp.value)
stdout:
1:02
